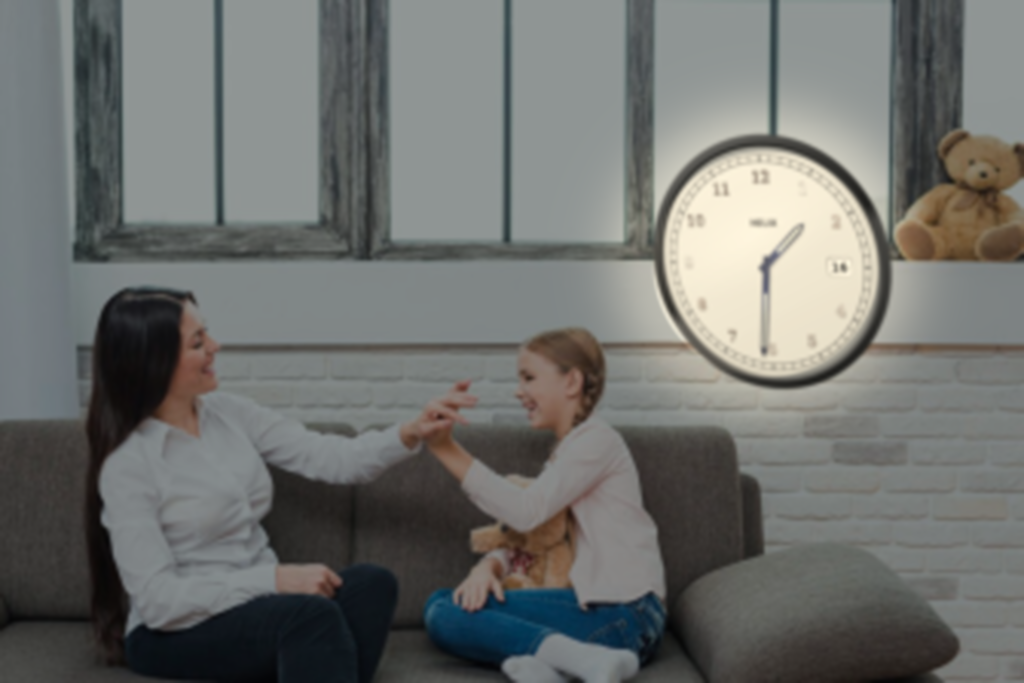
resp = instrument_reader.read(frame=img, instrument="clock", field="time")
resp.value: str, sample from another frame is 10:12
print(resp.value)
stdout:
1:31
